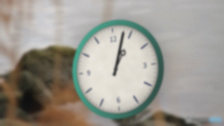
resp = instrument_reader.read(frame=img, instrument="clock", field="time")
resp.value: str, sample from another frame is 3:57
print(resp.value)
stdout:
1:03
